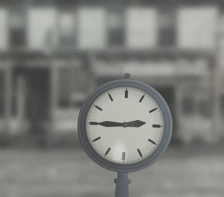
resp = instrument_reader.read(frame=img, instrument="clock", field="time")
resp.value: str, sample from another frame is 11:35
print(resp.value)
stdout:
2:45
